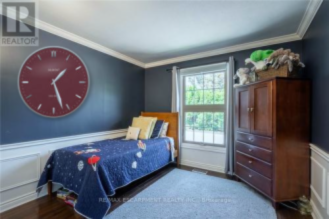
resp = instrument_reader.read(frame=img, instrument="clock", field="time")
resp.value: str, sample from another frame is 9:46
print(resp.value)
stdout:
1:27
